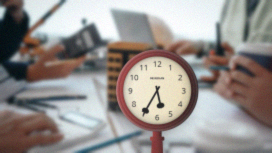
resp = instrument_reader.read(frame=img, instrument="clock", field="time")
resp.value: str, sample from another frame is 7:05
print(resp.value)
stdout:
5:35
